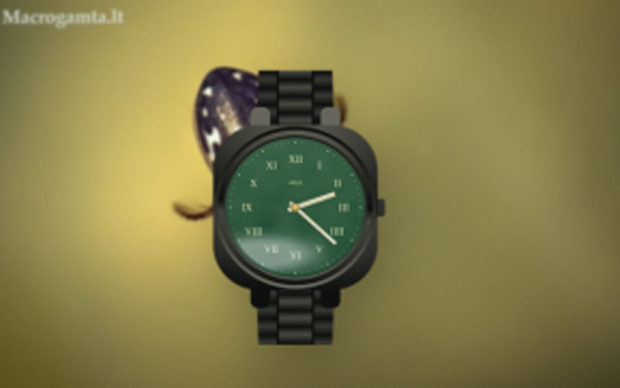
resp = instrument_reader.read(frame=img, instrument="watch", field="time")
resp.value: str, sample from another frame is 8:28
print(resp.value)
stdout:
2:22
